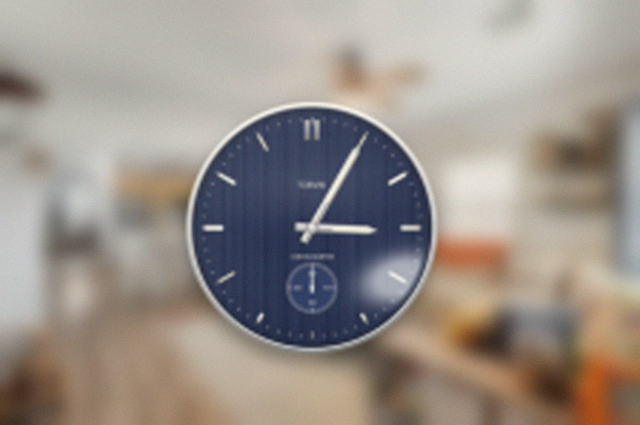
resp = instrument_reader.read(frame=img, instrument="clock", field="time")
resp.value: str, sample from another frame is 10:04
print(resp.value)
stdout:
3:05
